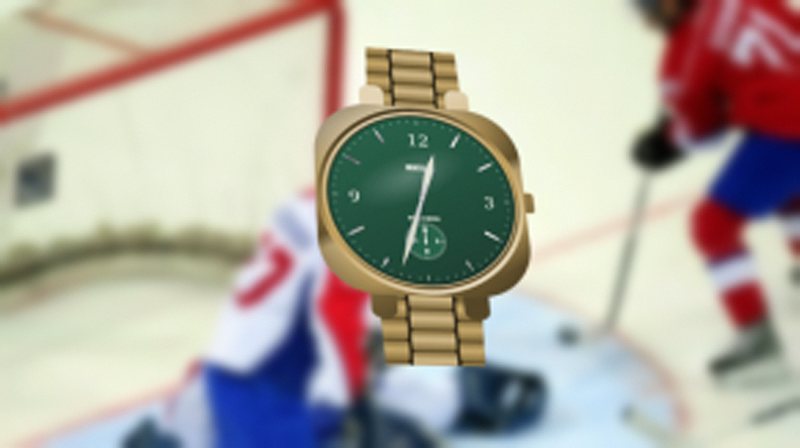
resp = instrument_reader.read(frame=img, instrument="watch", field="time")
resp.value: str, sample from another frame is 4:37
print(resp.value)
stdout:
12:33
